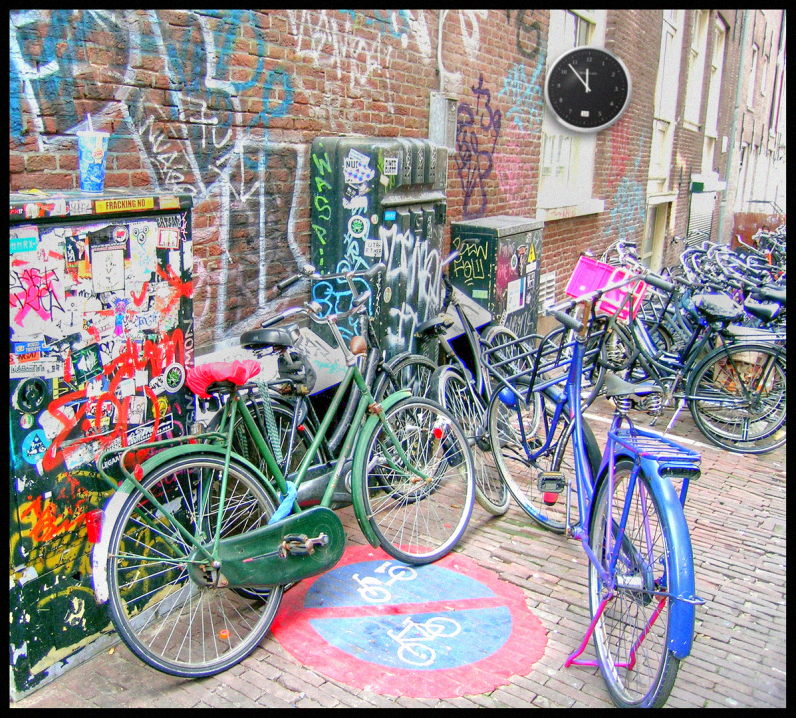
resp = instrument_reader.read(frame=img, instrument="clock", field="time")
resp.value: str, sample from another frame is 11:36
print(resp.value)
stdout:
11:53
